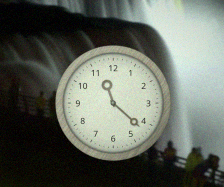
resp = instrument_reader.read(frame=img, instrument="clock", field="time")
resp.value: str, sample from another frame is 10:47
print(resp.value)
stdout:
11:22
